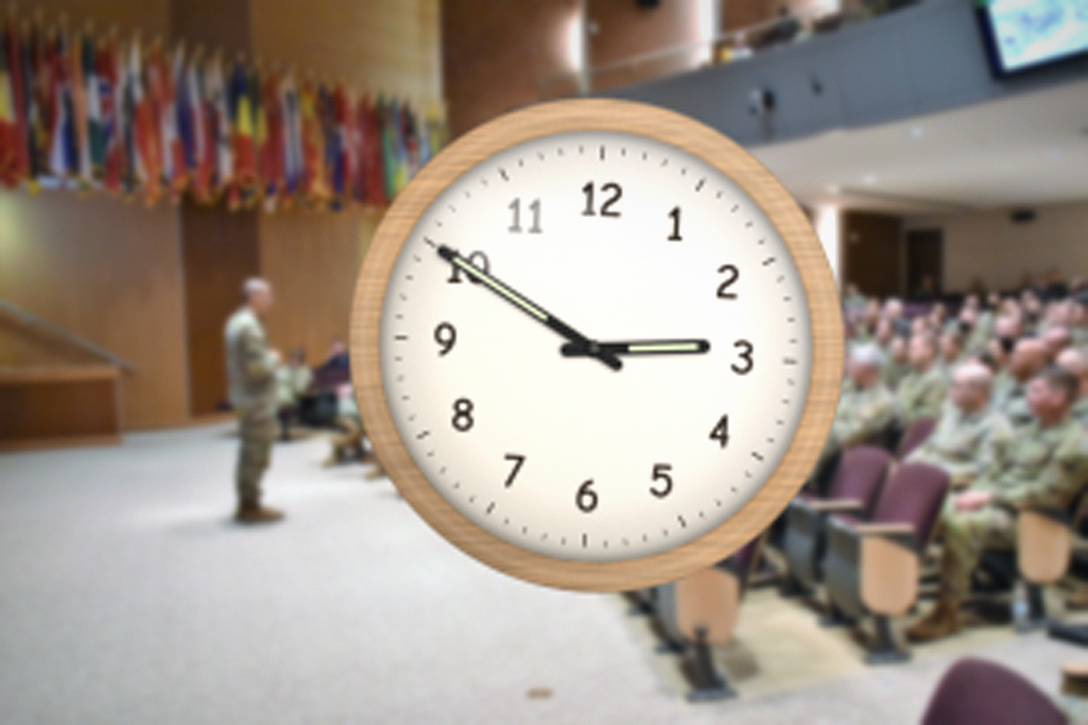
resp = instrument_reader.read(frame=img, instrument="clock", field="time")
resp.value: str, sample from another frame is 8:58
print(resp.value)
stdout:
2:50
